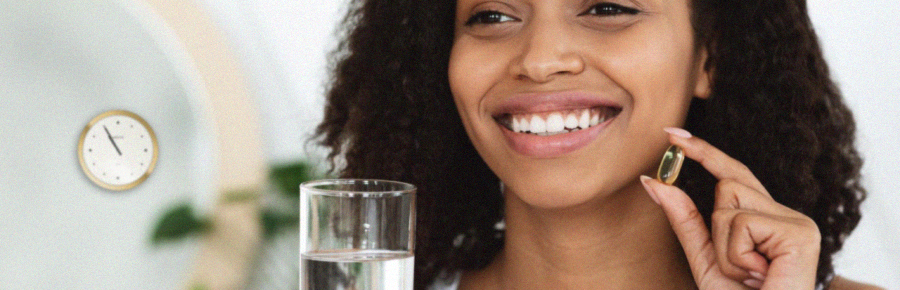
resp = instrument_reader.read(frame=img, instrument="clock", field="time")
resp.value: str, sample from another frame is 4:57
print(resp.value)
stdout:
10:55
